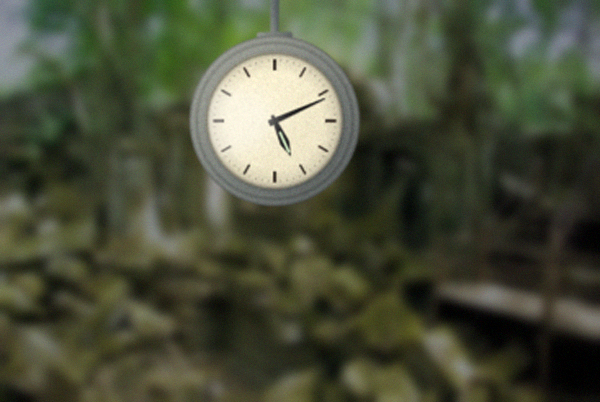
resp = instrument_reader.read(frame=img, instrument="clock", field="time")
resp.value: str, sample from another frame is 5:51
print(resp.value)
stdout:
5:11
